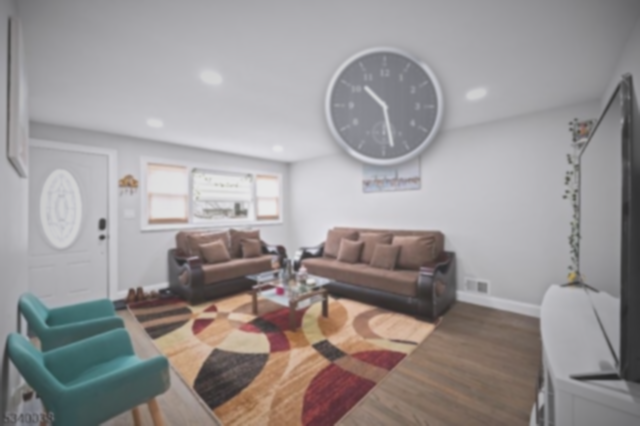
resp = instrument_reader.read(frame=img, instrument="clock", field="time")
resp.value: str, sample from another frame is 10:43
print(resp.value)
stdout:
10:28
